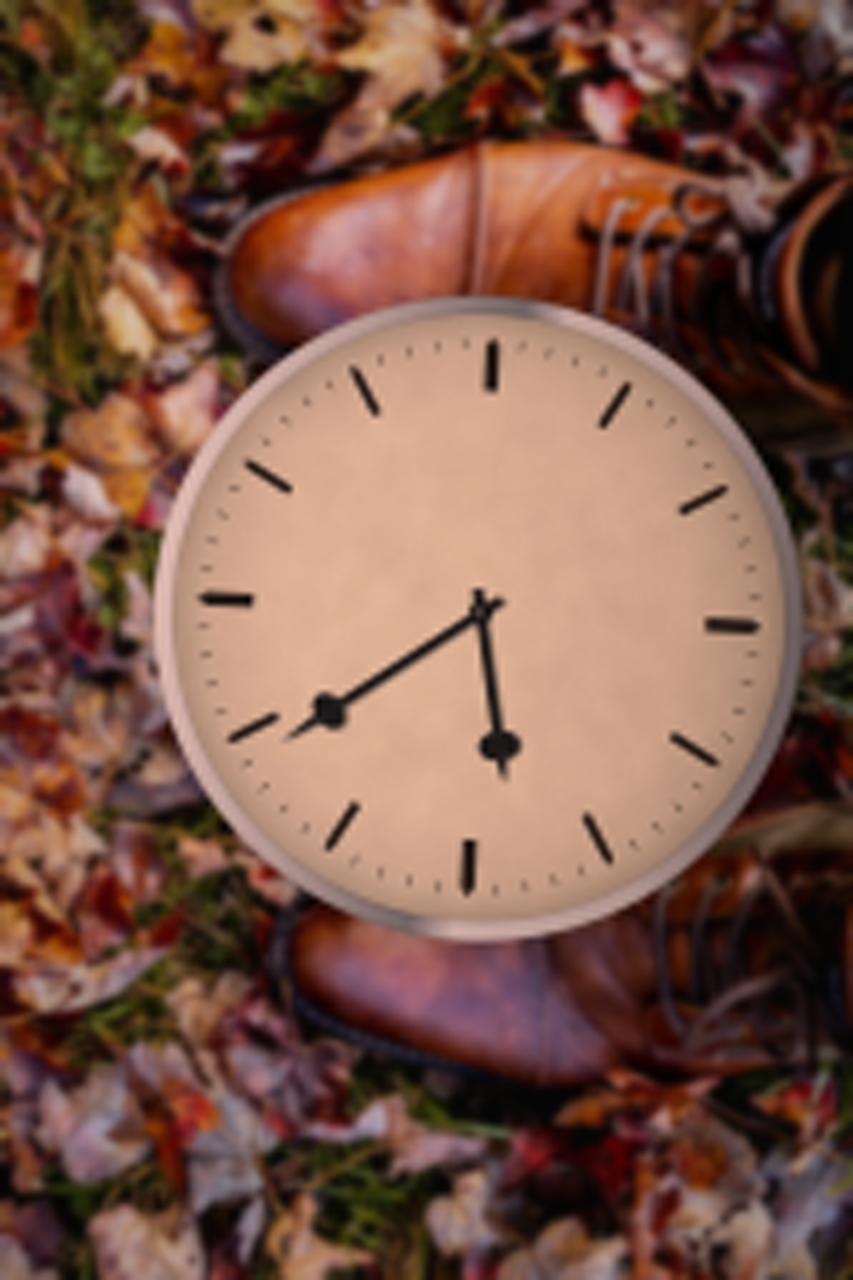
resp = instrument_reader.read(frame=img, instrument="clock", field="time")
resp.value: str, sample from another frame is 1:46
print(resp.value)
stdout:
5:39
